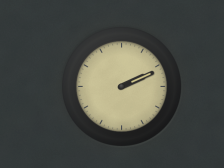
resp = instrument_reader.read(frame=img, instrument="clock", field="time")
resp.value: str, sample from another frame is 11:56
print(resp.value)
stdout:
2:11
